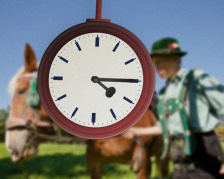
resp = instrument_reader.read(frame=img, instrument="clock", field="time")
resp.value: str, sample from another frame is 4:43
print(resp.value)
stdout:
4:15
